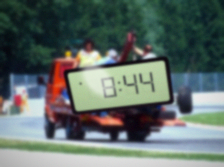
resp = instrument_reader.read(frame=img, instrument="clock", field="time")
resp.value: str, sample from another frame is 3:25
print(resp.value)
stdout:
8:44
